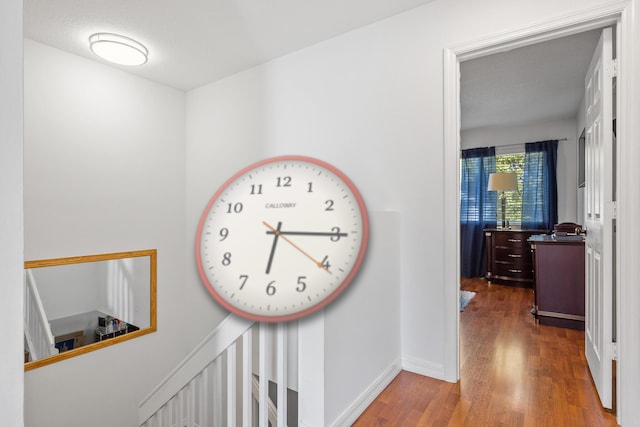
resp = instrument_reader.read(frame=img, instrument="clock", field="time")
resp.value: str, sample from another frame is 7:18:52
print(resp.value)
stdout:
6:15:21
